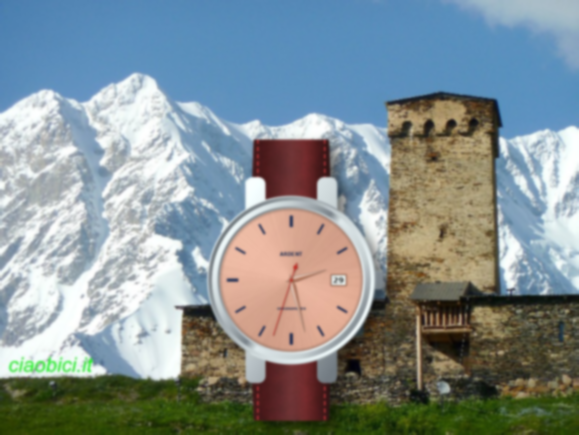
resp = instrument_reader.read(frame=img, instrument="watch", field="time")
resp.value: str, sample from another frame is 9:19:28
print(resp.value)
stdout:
2:27:33
